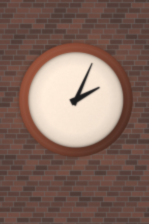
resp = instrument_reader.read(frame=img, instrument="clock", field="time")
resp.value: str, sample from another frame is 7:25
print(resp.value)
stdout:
2:04
